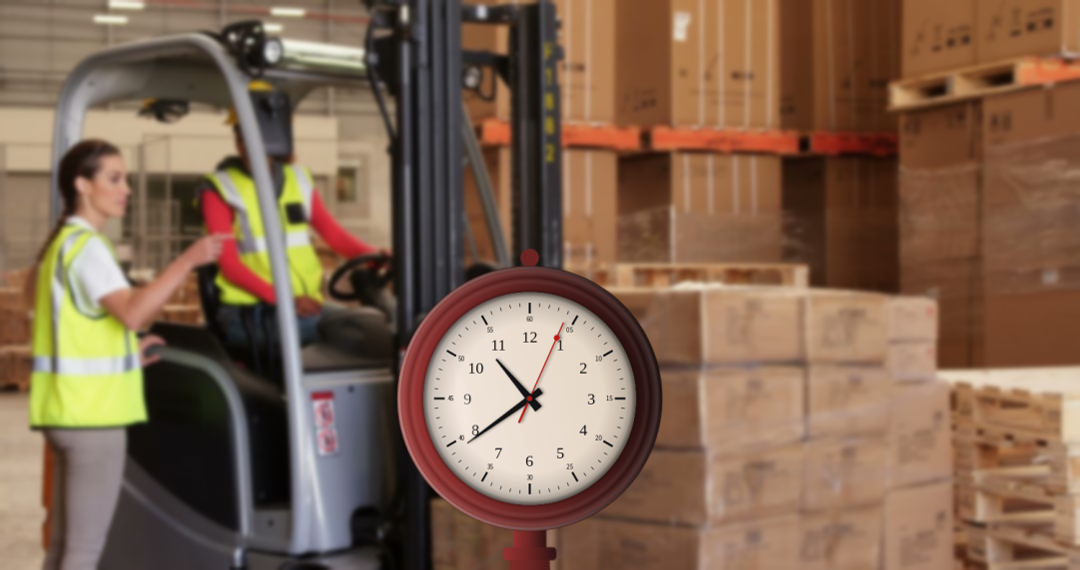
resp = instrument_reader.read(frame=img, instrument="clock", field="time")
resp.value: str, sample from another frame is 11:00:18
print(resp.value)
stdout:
10:39:04
